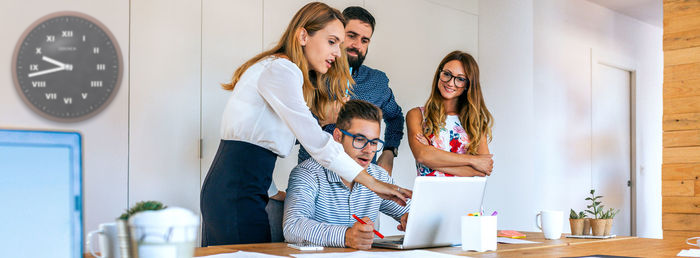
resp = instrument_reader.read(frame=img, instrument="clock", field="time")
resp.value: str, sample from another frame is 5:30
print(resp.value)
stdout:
9:43
